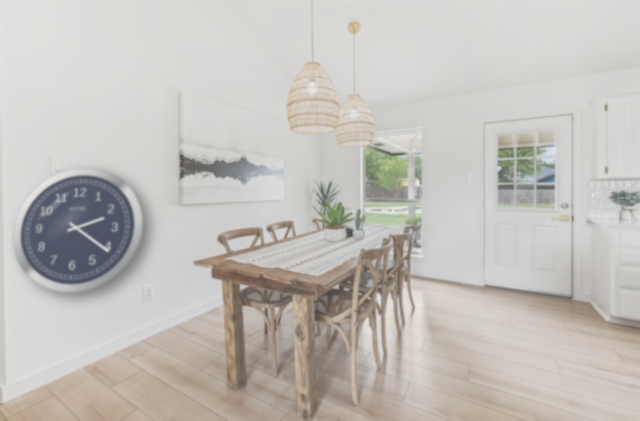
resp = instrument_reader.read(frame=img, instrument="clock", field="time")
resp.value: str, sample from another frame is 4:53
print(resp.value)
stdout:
2:21
